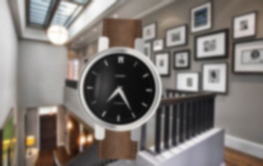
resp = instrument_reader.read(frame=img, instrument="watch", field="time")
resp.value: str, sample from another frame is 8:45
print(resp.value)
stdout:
7:25
